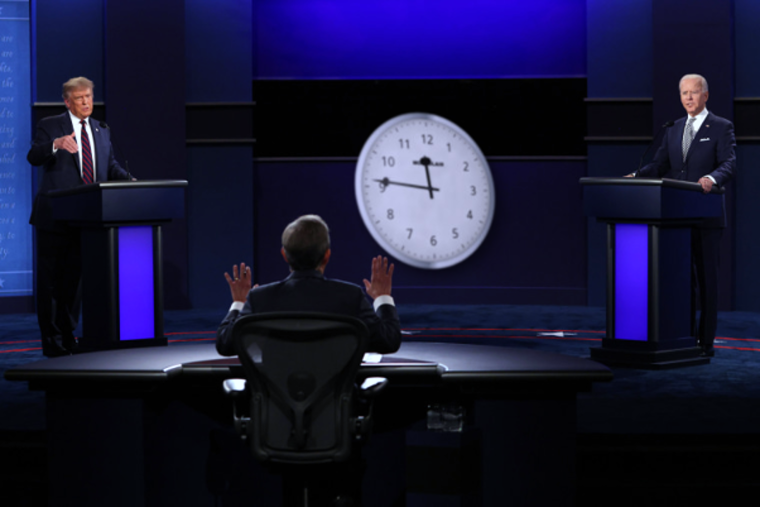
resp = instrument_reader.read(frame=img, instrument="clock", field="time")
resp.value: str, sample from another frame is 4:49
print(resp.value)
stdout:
11:46
